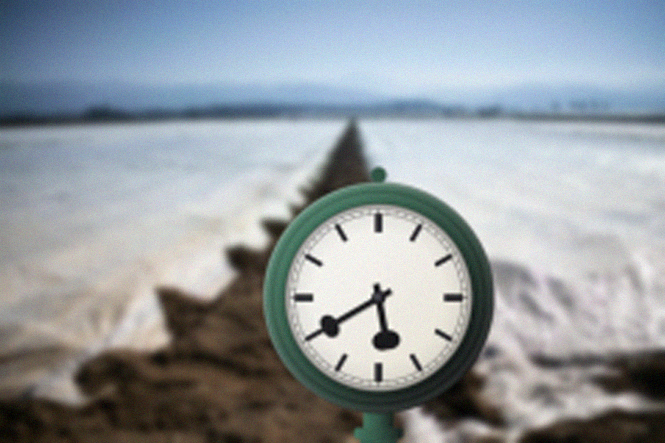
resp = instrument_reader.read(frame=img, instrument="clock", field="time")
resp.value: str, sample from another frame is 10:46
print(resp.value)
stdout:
5:40
